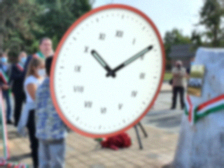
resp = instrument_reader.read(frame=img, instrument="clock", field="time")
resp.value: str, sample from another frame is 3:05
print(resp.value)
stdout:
10:09
